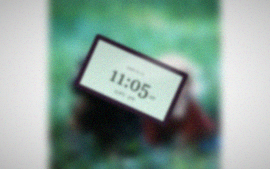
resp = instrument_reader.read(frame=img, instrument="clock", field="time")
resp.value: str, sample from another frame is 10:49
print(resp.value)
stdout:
11:05
